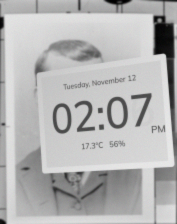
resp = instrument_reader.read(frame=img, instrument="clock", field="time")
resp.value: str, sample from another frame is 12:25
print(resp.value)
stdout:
2:07
